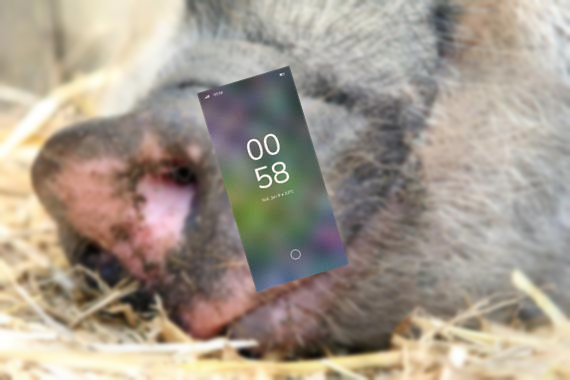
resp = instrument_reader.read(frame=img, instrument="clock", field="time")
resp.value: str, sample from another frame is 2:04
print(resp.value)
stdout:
0:58
